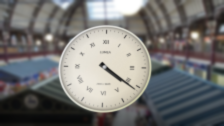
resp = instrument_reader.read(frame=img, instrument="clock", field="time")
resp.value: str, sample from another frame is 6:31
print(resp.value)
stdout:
4:21
